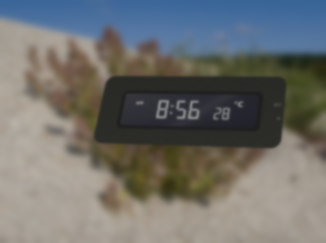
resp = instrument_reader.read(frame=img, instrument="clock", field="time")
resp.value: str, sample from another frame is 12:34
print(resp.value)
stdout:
8:56
